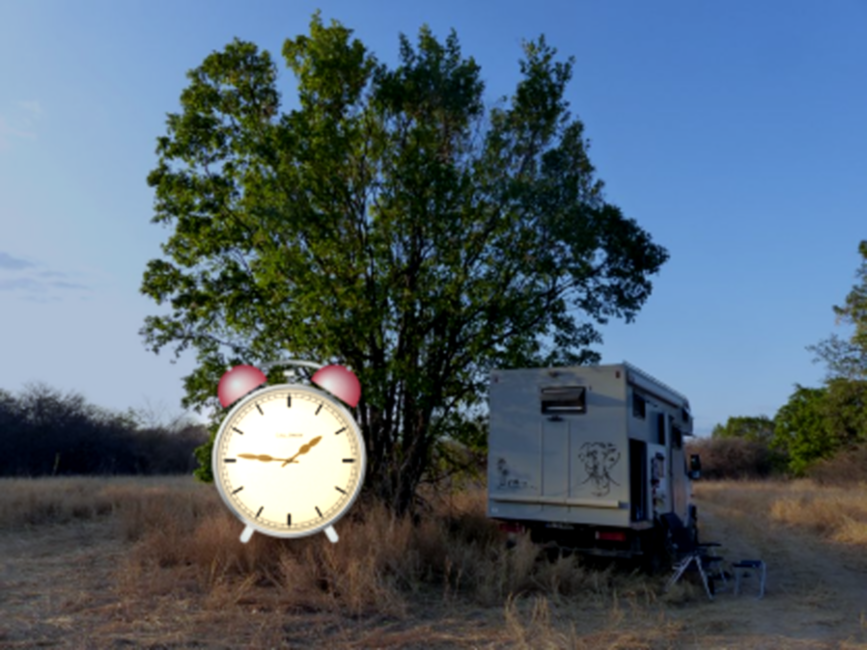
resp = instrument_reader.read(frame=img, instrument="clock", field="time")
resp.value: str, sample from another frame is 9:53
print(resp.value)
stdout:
1:46
